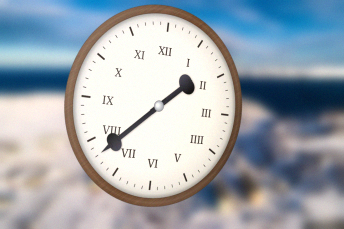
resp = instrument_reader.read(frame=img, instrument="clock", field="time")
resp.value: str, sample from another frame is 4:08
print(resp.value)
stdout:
1:38
